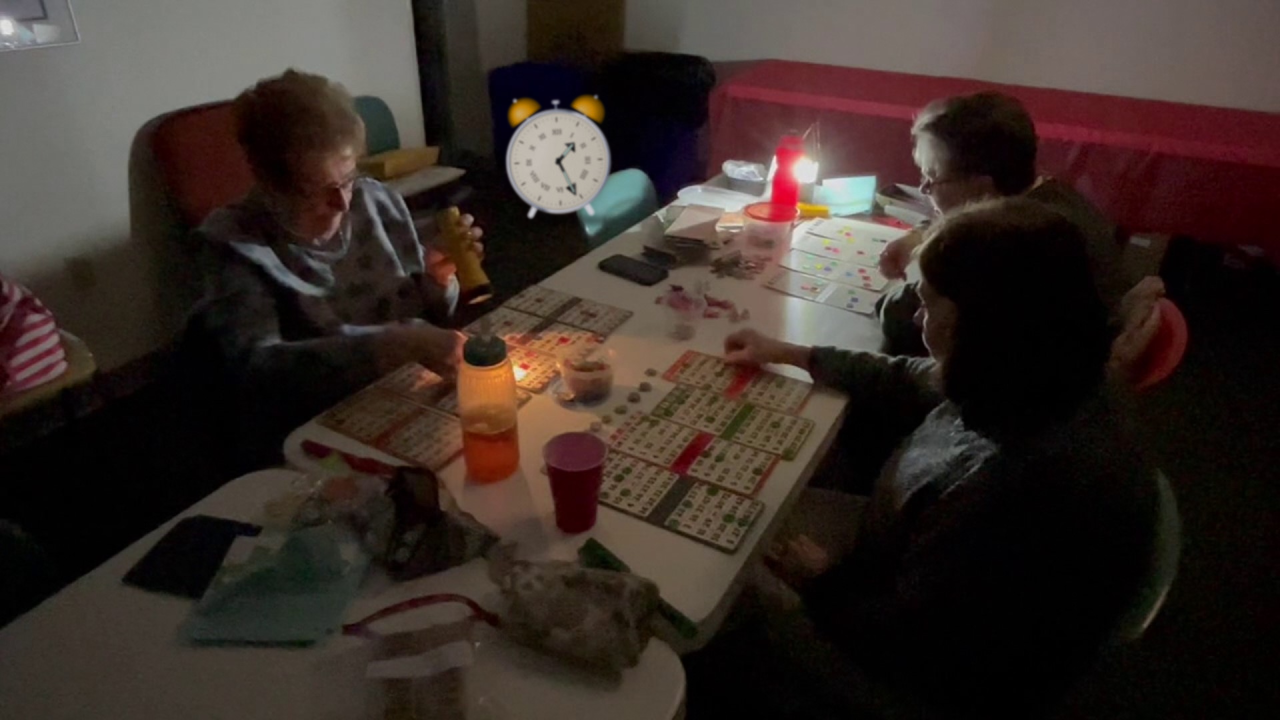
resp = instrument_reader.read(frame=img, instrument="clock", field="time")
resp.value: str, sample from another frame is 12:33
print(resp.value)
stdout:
1:26
